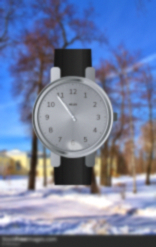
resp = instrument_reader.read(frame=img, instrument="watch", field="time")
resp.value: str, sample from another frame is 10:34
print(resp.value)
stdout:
10:54
